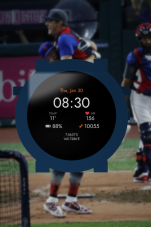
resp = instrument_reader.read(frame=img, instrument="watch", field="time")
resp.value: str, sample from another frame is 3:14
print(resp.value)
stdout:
8:30
